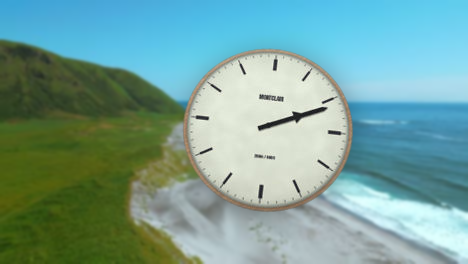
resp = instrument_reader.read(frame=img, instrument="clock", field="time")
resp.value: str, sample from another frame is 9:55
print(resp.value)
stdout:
2:11
